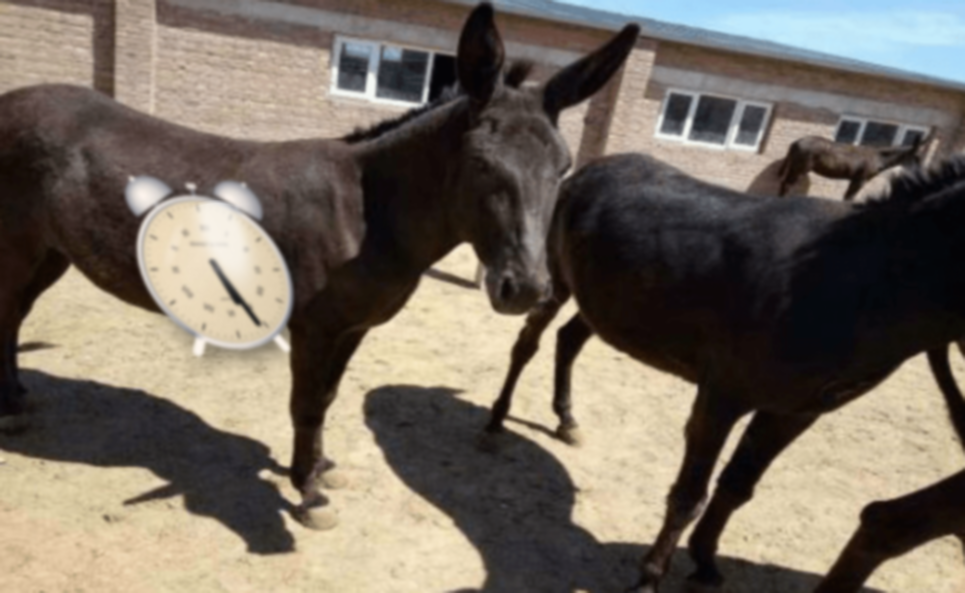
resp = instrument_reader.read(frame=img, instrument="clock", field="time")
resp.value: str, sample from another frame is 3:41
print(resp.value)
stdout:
5:26
